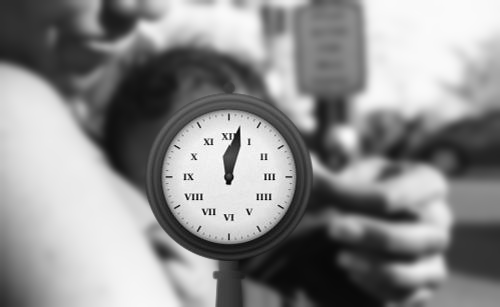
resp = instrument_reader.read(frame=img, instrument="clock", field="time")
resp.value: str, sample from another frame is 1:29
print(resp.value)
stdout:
12:02
